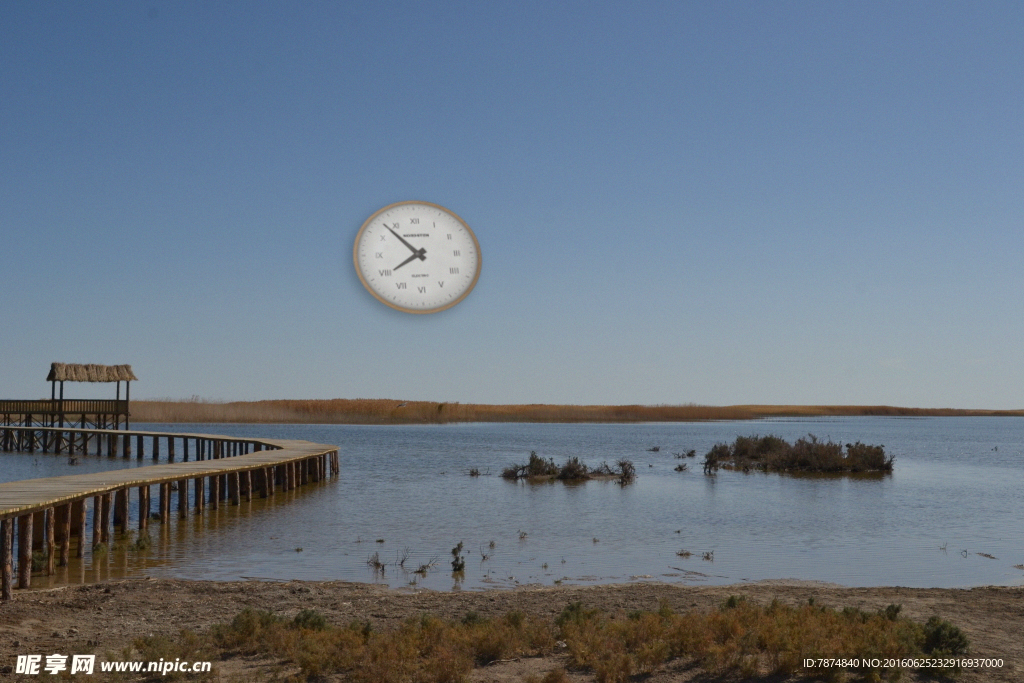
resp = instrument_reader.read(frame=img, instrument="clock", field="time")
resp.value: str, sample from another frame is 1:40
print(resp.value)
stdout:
7:53
